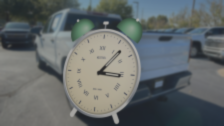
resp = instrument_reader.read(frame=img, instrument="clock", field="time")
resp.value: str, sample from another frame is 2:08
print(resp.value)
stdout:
3:07
